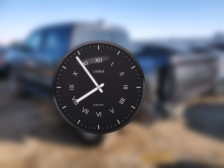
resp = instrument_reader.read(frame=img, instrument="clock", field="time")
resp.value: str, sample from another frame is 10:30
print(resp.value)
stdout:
7:54
